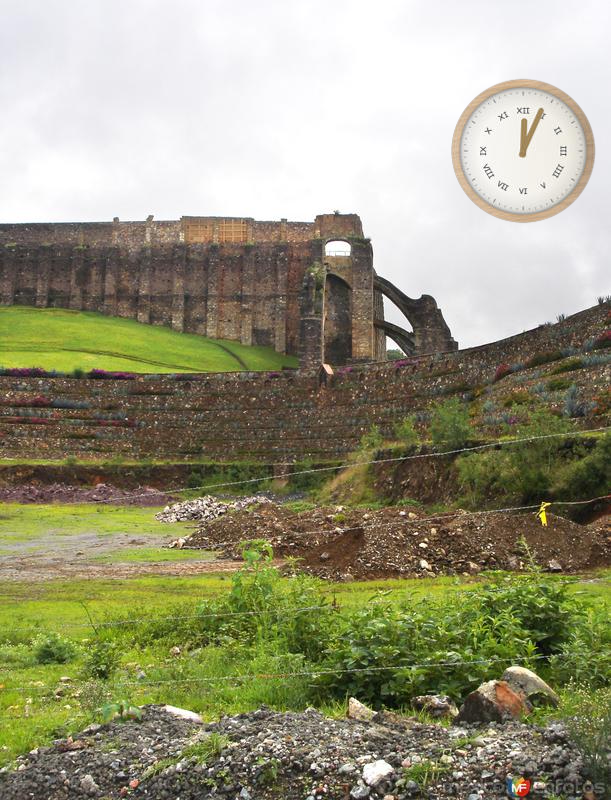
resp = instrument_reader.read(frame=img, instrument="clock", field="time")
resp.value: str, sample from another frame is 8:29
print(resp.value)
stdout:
12:04
